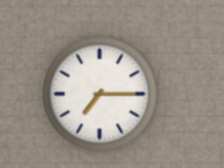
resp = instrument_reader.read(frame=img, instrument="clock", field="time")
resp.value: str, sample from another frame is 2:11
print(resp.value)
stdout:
7:15
